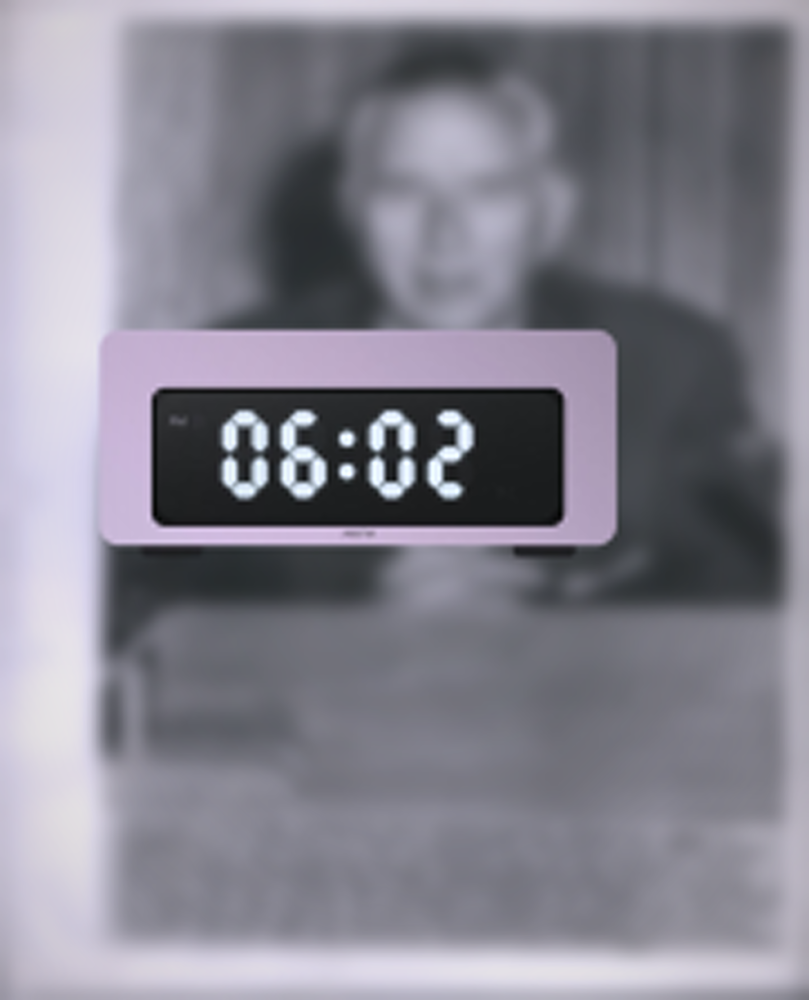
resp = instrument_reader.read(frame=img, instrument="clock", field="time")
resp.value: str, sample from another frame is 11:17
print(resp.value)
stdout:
6:02
